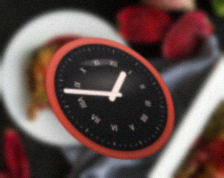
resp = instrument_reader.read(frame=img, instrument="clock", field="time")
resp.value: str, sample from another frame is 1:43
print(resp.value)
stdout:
12:43
